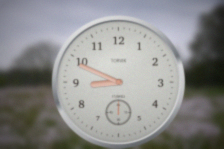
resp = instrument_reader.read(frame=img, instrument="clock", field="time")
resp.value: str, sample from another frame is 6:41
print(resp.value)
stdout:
8:49
